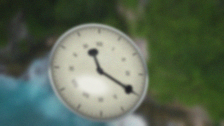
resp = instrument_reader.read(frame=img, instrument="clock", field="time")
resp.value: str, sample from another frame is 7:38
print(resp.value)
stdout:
11:20
